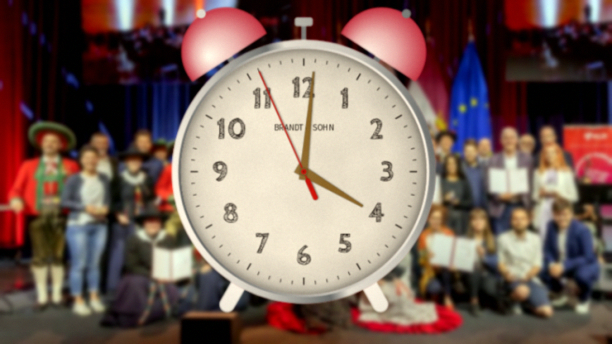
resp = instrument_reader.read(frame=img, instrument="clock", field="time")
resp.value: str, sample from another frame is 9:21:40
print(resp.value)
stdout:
4:00:56
